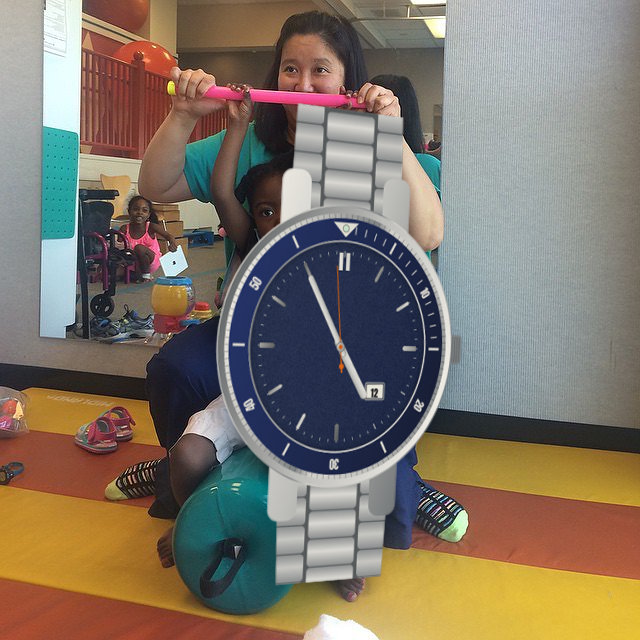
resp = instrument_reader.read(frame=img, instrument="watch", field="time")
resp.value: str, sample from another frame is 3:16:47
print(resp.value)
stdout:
4:54:59
